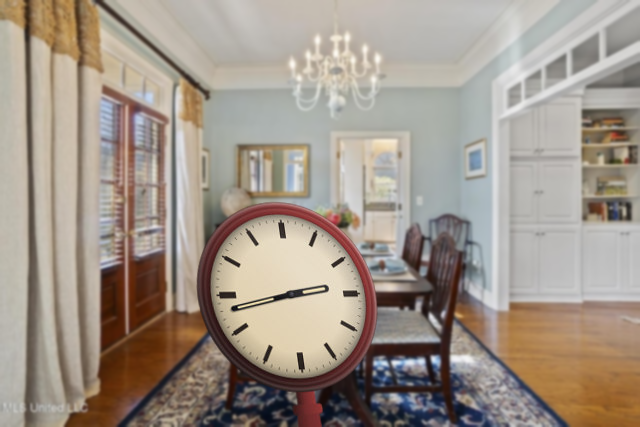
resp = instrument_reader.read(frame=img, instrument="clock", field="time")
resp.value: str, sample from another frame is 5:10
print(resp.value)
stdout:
2:43
